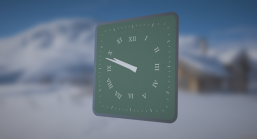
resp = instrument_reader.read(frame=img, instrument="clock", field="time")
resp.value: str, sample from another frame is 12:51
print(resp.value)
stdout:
9:48
